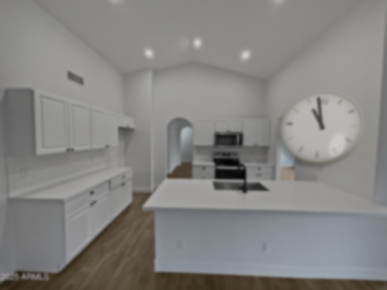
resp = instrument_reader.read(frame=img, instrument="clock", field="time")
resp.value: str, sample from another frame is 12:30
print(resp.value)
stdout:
10:58
